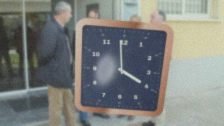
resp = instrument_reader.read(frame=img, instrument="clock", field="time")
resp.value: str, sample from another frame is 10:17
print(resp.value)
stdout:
3:59
